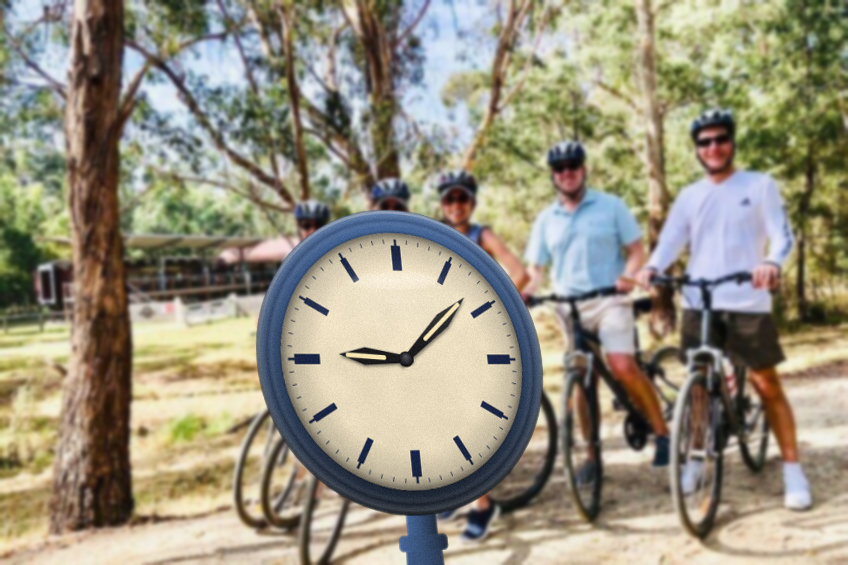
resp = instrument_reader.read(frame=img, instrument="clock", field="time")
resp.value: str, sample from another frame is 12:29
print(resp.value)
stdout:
9:08
